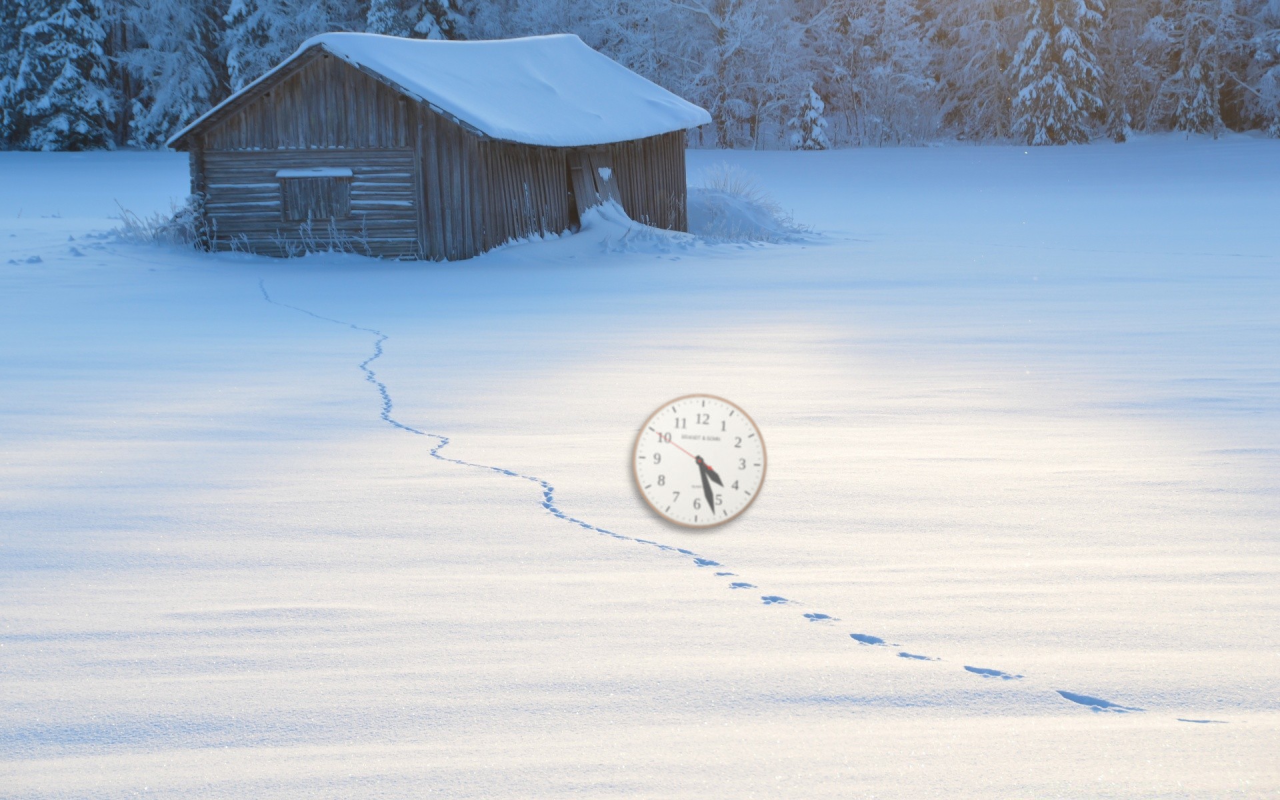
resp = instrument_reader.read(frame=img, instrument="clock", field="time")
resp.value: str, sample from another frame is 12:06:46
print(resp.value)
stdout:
4:26:50
